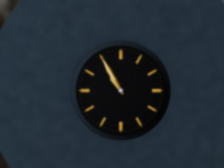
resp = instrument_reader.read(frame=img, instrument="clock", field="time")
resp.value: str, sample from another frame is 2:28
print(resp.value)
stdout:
10:55
